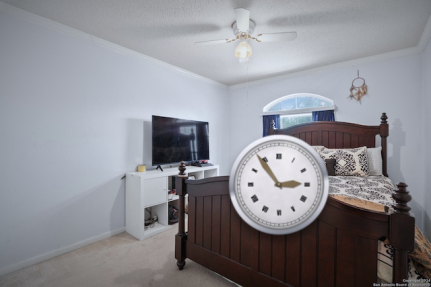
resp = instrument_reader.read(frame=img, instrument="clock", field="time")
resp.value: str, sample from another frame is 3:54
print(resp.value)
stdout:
2:54
